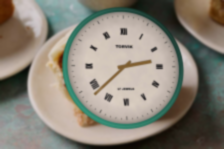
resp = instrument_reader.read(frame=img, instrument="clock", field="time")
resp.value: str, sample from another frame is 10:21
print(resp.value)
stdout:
2:38
